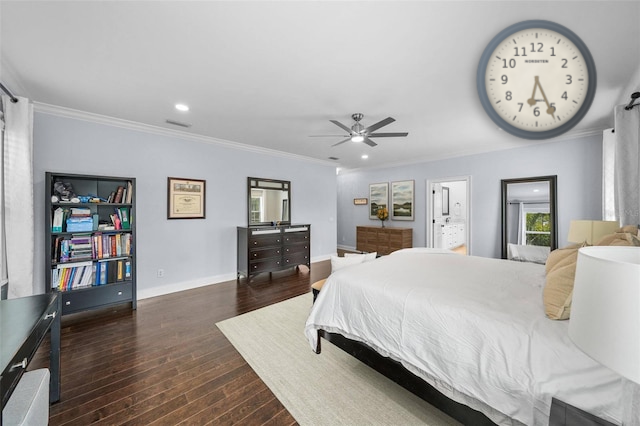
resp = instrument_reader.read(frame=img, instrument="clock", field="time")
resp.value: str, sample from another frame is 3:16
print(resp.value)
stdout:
6:26
